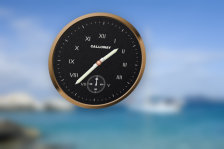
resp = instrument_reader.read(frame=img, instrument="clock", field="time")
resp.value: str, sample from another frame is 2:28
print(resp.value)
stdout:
1:37
